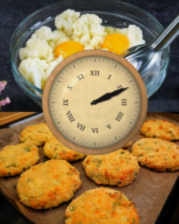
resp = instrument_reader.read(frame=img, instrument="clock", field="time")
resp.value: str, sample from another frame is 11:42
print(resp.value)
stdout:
2:11
